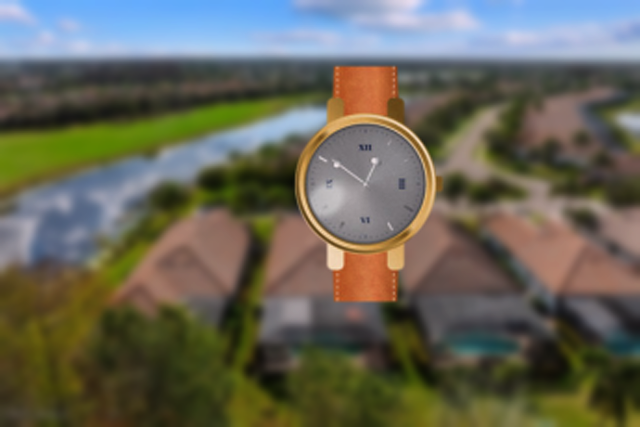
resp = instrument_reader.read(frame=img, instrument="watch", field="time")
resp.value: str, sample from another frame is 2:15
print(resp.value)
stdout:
12:51
